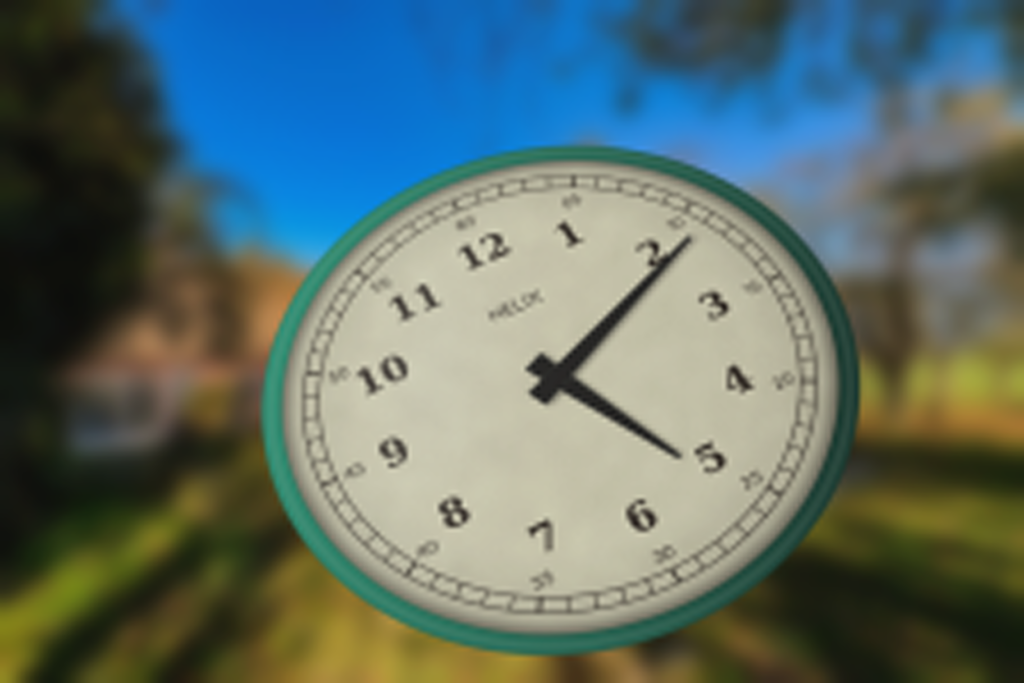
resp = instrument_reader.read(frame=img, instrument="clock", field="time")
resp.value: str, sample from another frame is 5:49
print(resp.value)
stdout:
5:11
